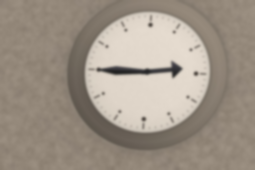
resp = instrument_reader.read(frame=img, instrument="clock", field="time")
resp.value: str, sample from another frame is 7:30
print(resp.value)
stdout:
2:45
